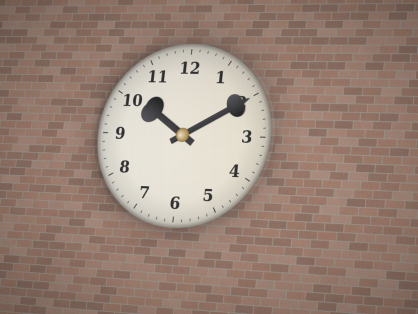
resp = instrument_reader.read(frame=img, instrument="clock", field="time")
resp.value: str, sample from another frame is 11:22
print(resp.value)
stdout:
10:10
